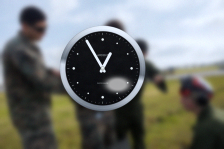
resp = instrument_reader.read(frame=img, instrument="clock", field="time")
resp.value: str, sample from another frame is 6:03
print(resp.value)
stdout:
12:55
